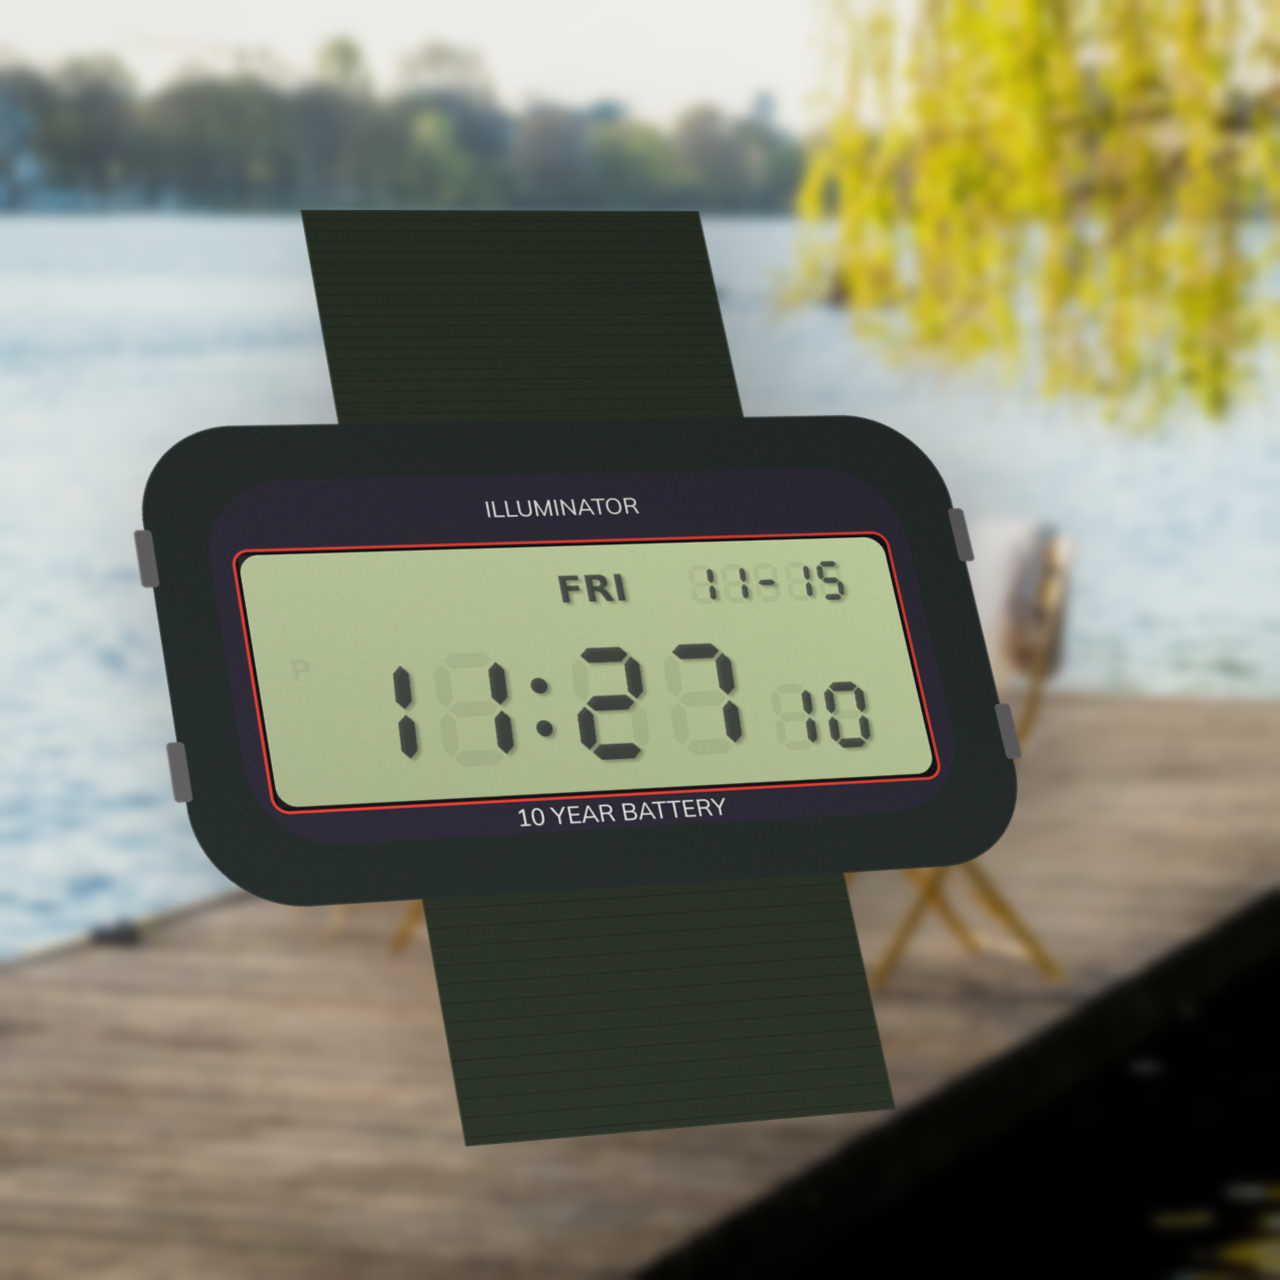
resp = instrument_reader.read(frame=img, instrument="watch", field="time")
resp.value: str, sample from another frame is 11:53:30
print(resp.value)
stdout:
11:27:10
